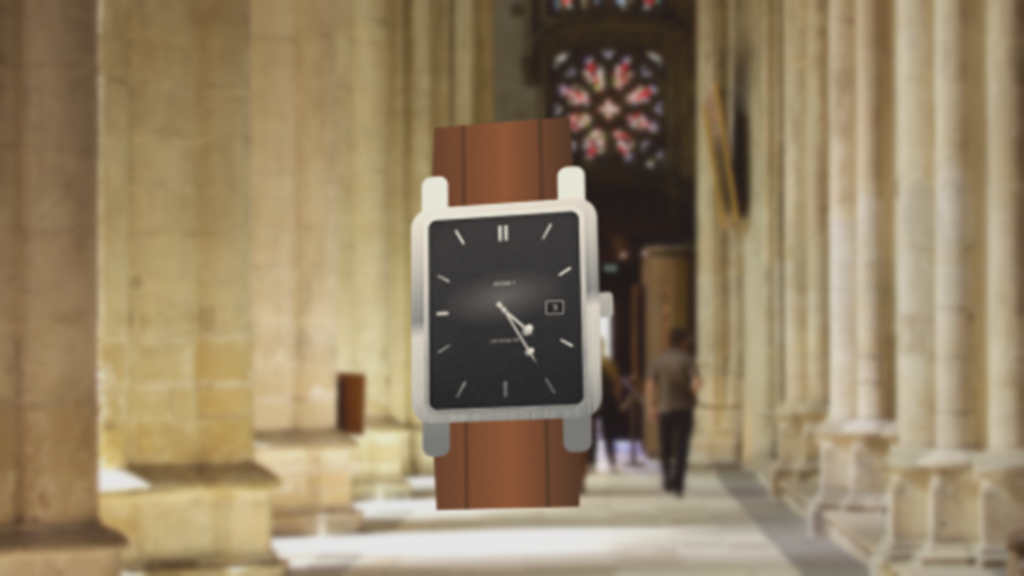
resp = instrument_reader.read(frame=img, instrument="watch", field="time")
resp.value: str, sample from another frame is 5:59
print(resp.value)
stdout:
4:25
